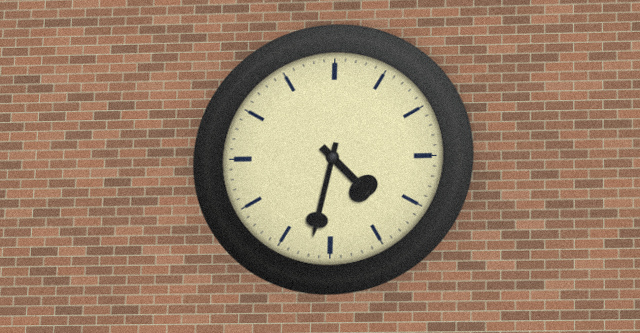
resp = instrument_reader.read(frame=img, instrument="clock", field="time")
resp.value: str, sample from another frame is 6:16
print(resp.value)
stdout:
4:32
